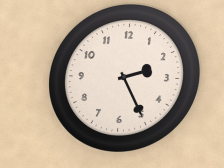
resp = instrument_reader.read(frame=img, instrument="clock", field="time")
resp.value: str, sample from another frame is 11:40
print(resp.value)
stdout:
2:25
